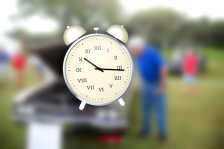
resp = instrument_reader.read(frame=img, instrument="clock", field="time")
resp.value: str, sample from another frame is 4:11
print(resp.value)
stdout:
10:16
